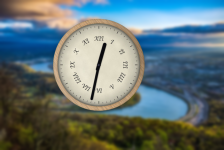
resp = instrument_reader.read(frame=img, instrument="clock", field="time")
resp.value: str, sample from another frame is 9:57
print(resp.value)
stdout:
12:32
